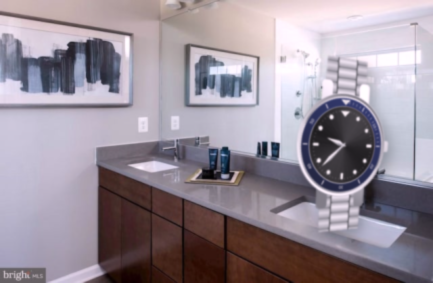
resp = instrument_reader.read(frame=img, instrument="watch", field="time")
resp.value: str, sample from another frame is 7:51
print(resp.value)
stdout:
9:38
